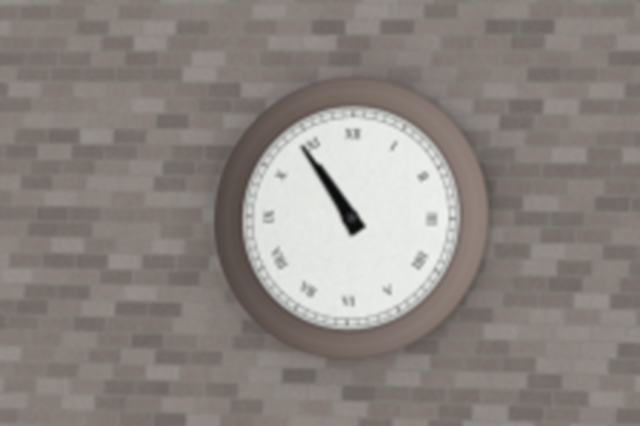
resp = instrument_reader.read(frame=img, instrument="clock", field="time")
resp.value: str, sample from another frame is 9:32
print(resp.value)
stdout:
10:54
